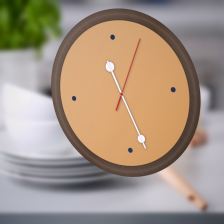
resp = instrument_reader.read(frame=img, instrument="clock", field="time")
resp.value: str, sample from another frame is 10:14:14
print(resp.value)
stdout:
11:27:05
